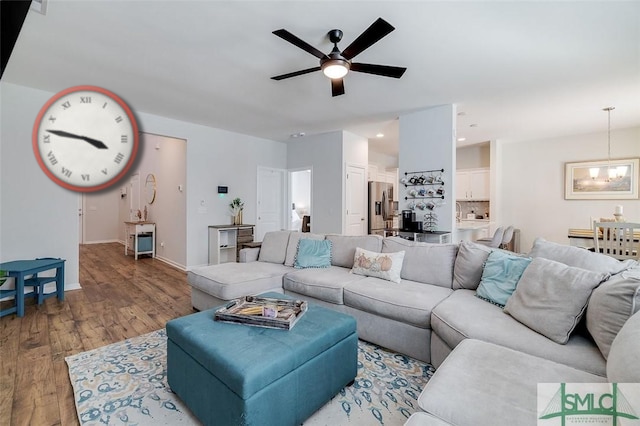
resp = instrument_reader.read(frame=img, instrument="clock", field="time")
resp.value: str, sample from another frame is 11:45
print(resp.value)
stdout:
3:47
